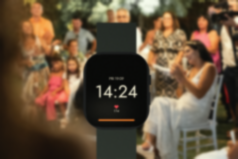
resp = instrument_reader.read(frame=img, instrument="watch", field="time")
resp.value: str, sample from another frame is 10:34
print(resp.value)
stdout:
14:24
